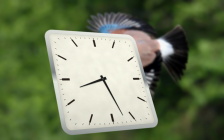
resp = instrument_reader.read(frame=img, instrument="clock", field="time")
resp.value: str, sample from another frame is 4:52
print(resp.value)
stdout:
8:27
